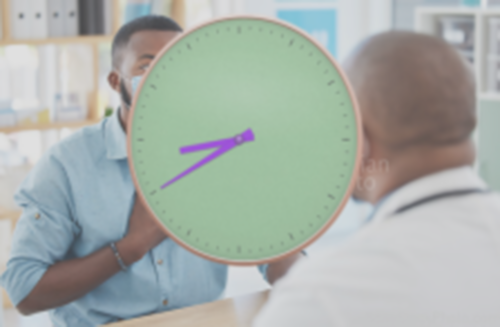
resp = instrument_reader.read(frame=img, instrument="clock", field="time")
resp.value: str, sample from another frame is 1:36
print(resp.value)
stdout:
8:40
